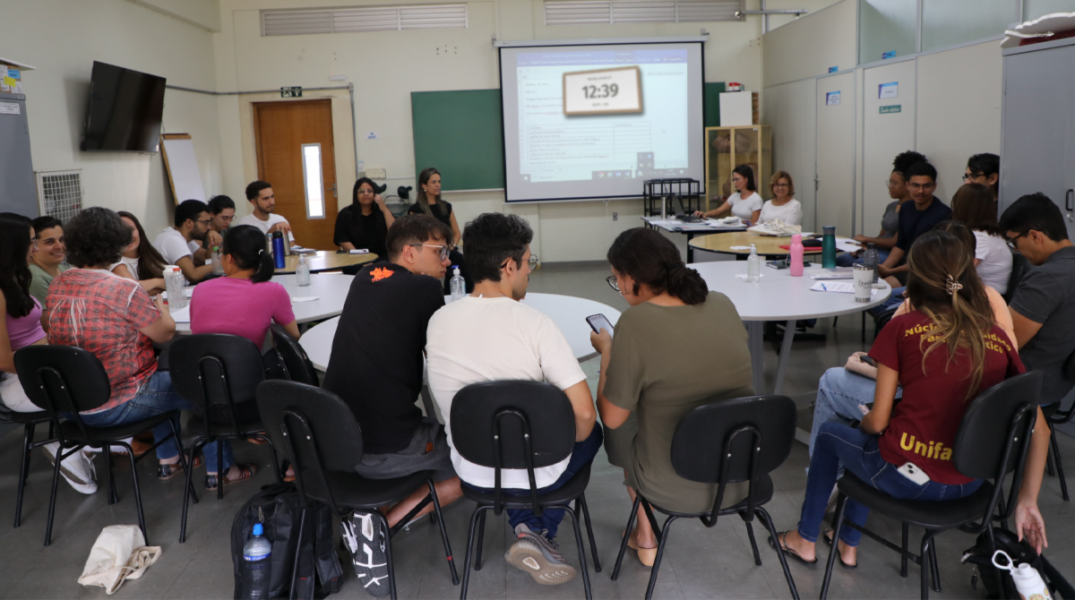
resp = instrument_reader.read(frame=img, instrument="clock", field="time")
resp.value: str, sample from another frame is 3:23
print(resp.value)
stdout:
12:39
